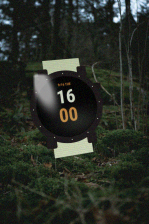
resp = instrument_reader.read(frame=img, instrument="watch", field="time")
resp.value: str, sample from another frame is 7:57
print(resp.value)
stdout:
16:00
